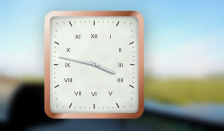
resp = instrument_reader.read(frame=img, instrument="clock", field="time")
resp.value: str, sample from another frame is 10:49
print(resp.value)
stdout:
3:47
